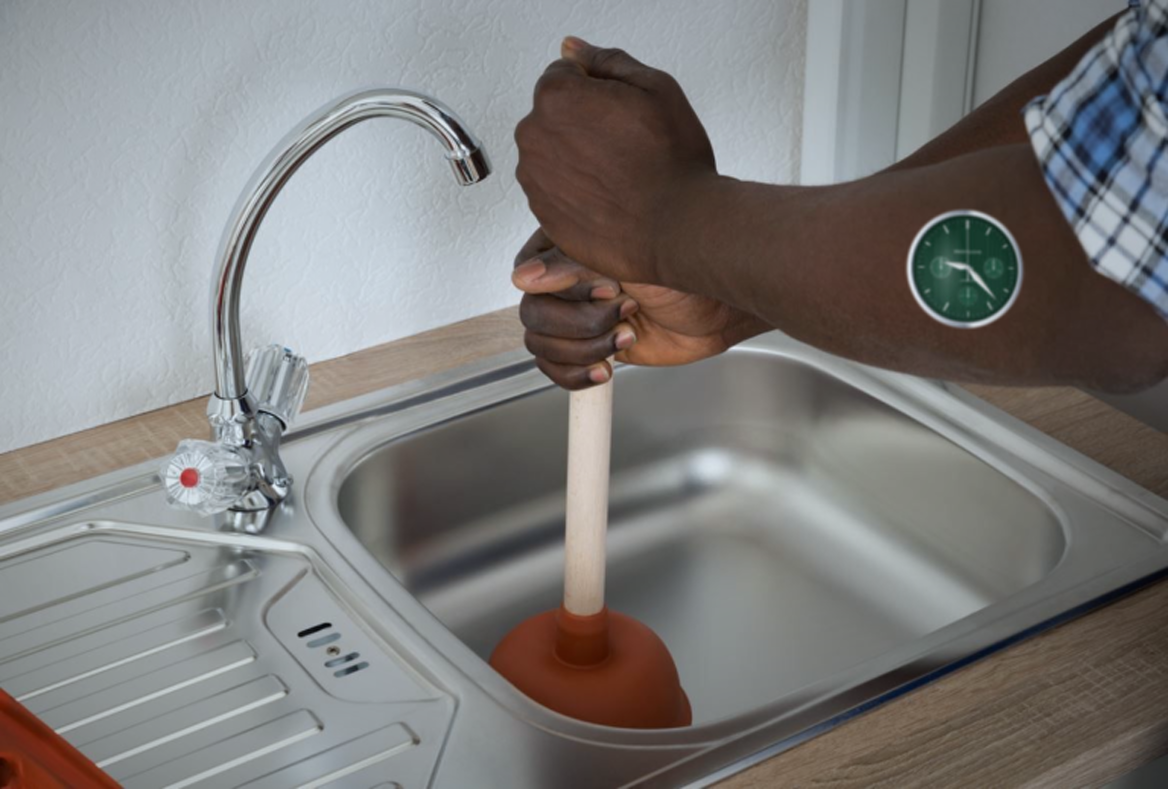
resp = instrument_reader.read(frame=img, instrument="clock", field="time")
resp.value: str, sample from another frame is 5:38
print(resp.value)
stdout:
9:23
